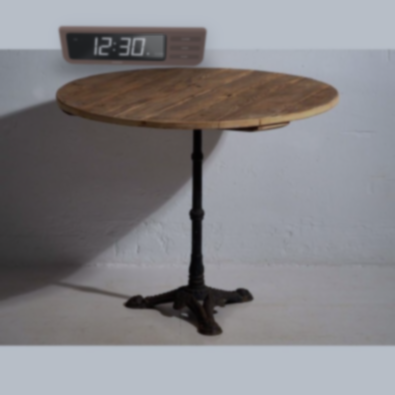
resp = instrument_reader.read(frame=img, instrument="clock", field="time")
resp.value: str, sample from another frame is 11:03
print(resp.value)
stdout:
12:30
